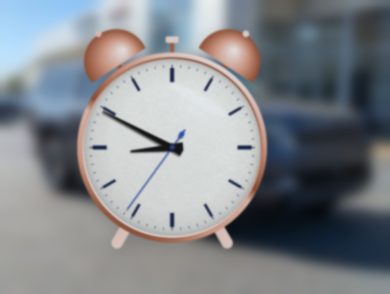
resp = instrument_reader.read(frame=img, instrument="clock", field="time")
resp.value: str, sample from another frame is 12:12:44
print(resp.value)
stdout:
8:49:36
